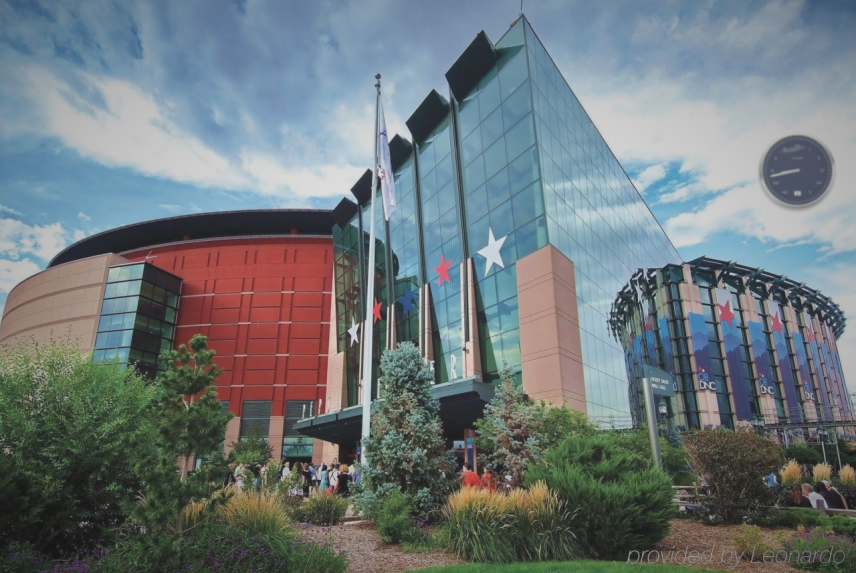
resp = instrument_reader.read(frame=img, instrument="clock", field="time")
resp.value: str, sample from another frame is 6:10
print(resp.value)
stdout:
8:43
